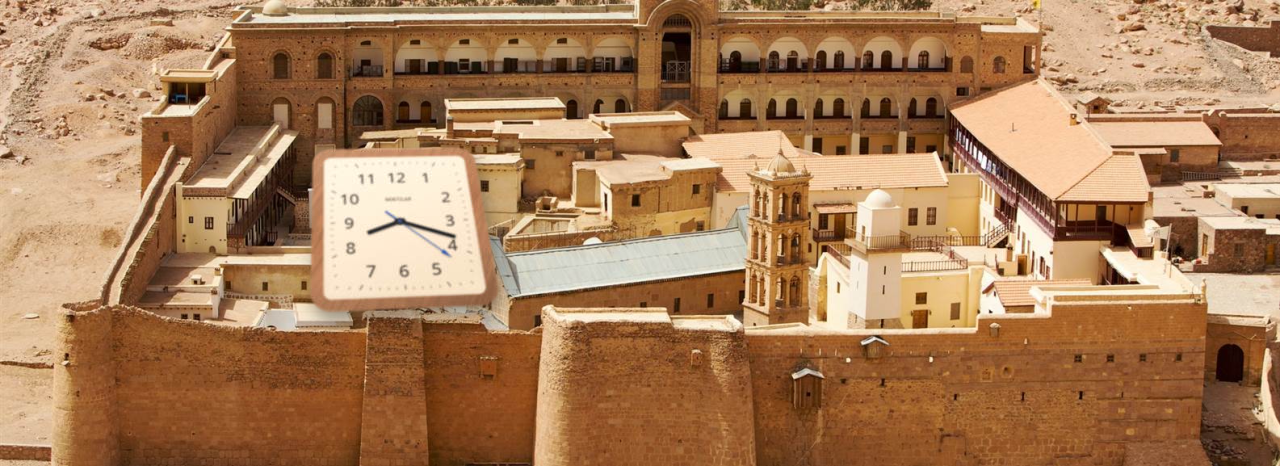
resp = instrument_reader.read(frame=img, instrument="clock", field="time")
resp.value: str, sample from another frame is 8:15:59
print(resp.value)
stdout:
8:18:22
